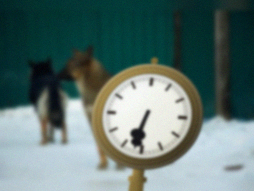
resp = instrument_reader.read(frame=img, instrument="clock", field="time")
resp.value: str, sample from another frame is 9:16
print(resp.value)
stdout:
6:32
